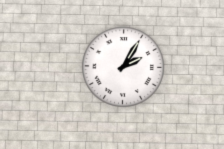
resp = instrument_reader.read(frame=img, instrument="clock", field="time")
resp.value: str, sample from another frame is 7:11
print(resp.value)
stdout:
2:05
